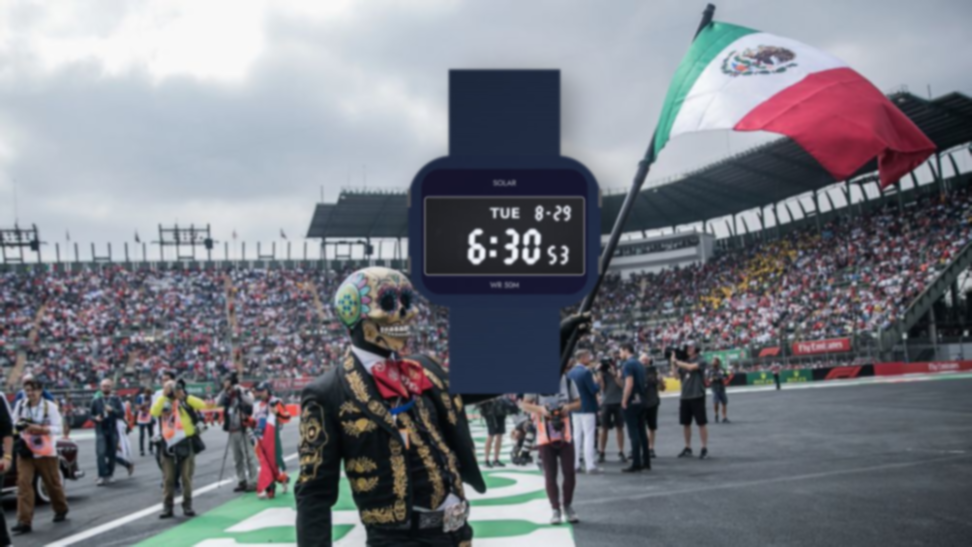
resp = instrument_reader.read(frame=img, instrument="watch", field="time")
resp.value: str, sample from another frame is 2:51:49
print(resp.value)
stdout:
6:30:53
